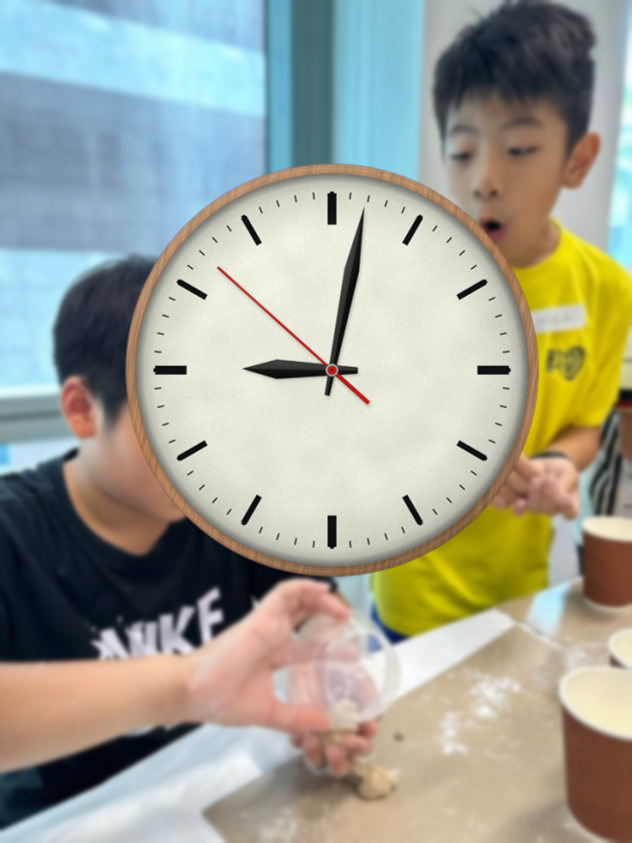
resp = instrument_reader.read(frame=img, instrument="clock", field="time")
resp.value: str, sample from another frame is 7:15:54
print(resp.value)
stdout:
9:01:52
